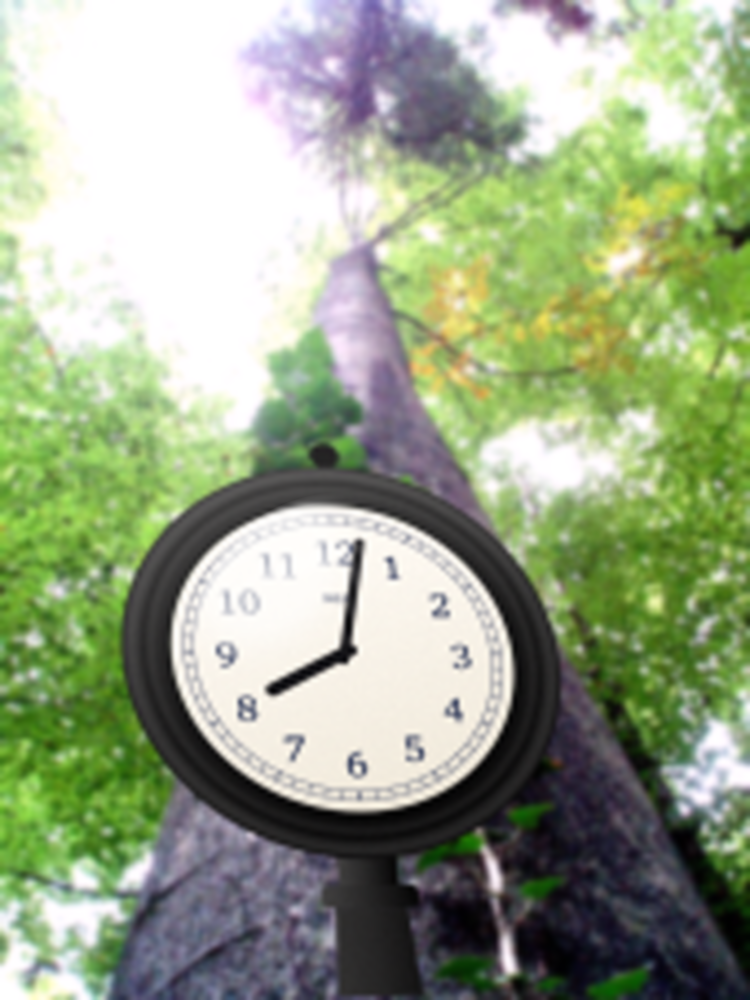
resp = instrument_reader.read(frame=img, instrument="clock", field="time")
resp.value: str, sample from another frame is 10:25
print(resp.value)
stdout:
8:02
